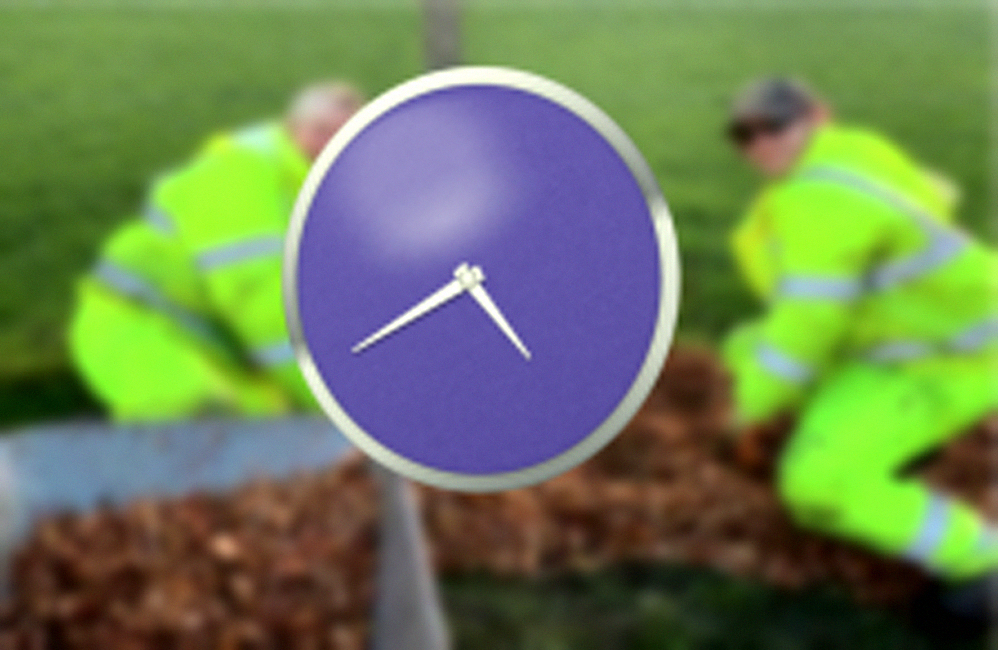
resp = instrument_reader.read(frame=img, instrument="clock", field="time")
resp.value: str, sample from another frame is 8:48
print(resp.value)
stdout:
4:40
